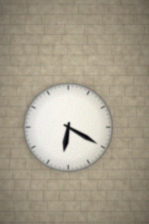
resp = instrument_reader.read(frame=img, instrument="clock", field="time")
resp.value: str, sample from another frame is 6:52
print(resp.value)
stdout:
6:20
